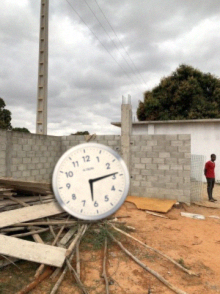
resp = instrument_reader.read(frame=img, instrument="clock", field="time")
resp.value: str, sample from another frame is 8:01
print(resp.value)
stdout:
6:14
